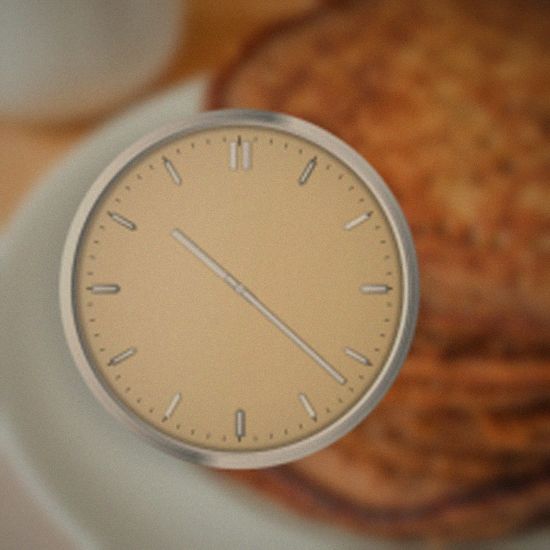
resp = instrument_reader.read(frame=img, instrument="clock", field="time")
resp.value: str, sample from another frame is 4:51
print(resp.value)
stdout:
10:22
